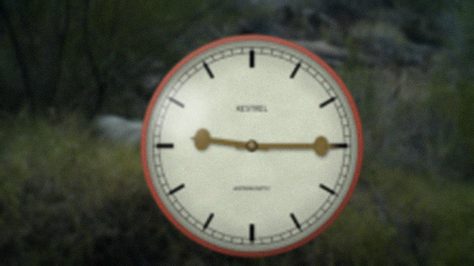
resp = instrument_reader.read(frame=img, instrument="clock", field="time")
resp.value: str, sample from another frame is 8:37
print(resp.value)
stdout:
9:15
